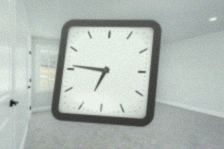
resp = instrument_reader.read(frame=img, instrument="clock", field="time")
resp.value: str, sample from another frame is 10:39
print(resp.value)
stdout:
6:46
